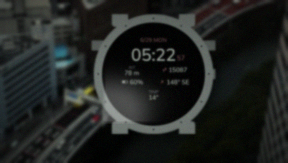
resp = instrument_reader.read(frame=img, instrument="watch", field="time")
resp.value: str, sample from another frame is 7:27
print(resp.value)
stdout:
5:22
